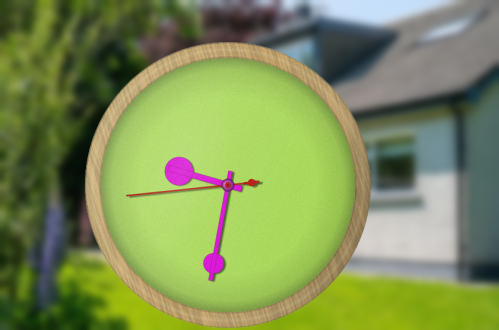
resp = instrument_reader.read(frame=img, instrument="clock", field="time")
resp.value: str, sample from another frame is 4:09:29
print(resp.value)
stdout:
9:31:44
